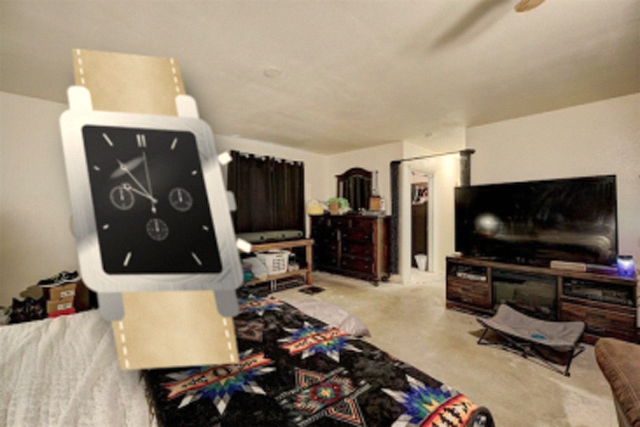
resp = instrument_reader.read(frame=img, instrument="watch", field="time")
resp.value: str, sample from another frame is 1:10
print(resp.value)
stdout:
9:54
